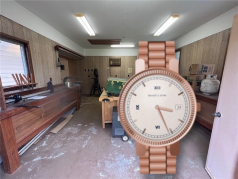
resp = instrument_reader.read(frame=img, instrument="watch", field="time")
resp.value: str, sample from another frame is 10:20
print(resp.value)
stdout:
3:26
